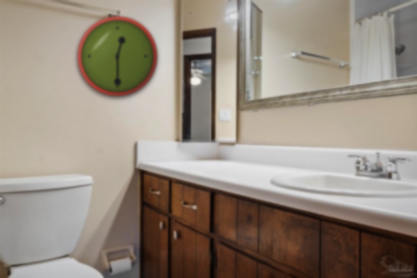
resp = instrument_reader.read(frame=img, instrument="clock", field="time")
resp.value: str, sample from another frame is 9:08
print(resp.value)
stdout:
12:30
